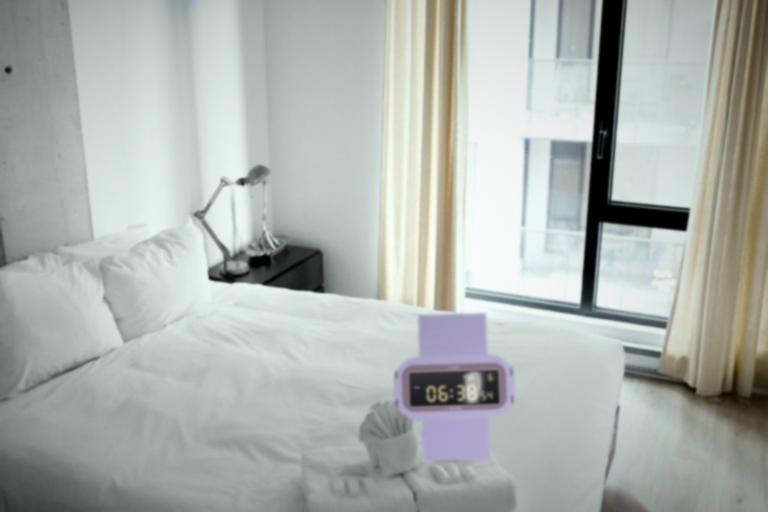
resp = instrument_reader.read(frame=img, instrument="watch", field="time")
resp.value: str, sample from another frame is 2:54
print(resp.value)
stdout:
6:38
